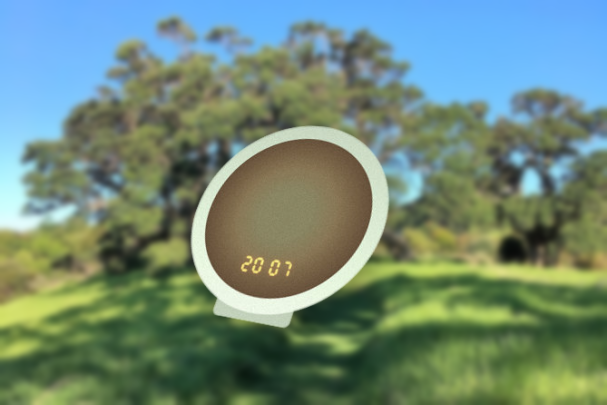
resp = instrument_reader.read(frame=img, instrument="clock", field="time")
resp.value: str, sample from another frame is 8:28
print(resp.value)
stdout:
20:07
